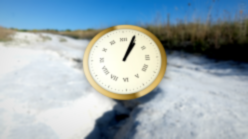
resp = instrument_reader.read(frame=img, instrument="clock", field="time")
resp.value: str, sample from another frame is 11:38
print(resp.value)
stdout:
1:04
